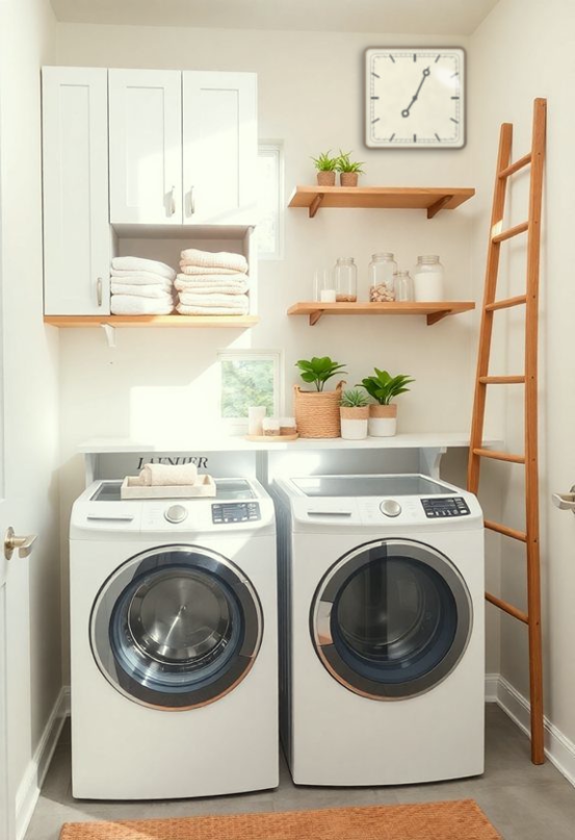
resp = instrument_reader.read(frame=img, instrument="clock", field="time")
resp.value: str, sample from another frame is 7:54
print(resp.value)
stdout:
7:04
